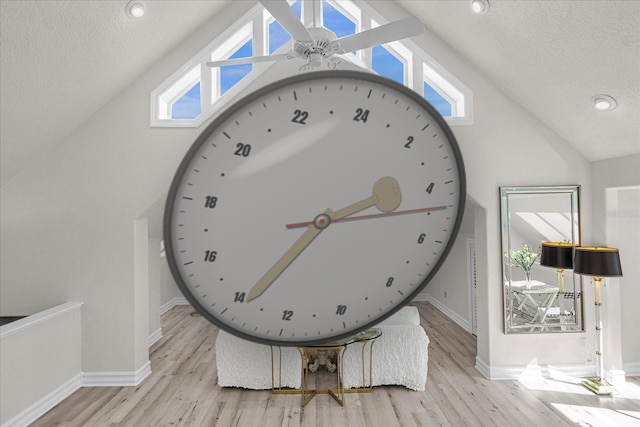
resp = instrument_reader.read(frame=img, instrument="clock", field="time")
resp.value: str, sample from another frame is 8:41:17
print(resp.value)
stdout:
3:34:12
